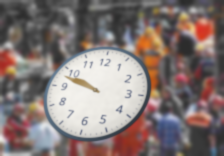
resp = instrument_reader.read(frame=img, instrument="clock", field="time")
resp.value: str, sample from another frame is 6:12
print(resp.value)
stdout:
9:48
